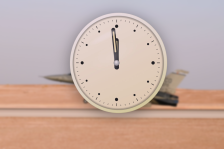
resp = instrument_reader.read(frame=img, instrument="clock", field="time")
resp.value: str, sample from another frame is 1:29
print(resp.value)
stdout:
11:59
